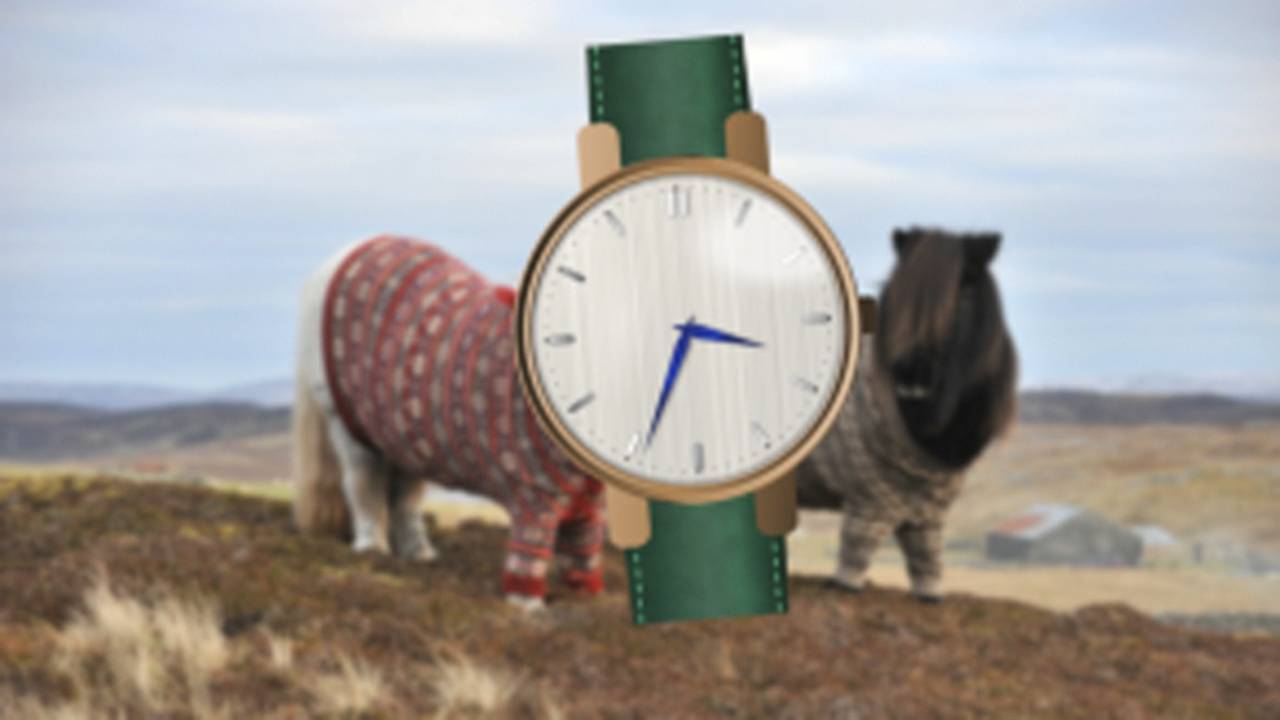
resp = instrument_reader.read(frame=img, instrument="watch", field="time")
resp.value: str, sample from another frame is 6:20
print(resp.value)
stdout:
3:34
